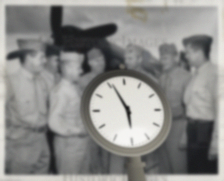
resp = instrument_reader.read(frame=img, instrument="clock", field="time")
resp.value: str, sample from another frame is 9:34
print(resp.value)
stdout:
5:56
